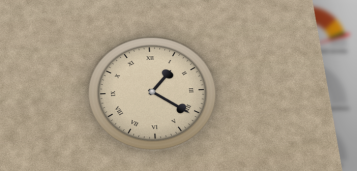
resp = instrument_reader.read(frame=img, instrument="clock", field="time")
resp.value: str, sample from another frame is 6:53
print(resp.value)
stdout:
1:21
